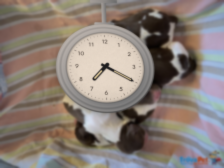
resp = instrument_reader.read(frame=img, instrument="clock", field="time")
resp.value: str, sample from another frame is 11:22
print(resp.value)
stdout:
7:20
